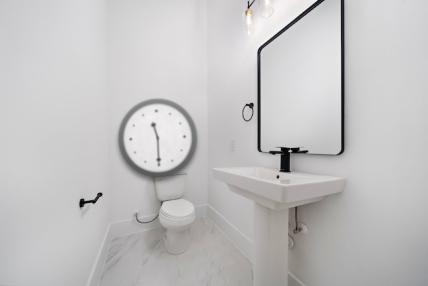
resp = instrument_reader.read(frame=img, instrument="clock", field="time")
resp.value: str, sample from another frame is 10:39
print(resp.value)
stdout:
11:30
